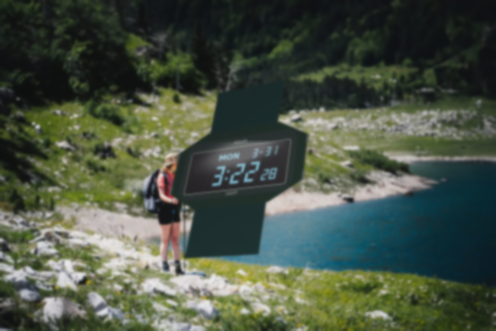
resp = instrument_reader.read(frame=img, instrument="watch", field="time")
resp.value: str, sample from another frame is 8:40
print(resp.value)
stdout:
3:22
